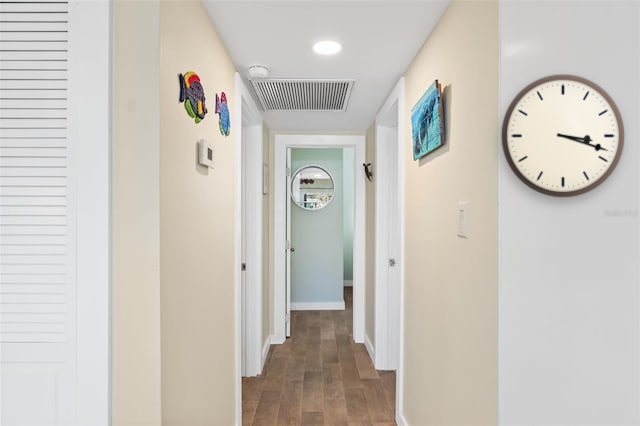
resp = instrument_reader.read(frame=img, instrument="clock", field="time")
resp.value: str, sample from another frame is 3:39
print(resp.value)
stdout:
3:18
